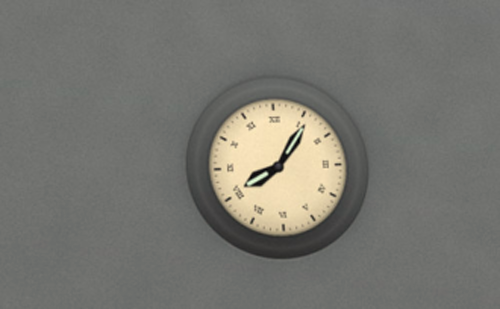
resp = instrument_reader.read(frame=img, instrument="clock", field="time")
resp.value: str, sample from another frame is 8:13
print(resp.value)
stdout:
8:06
